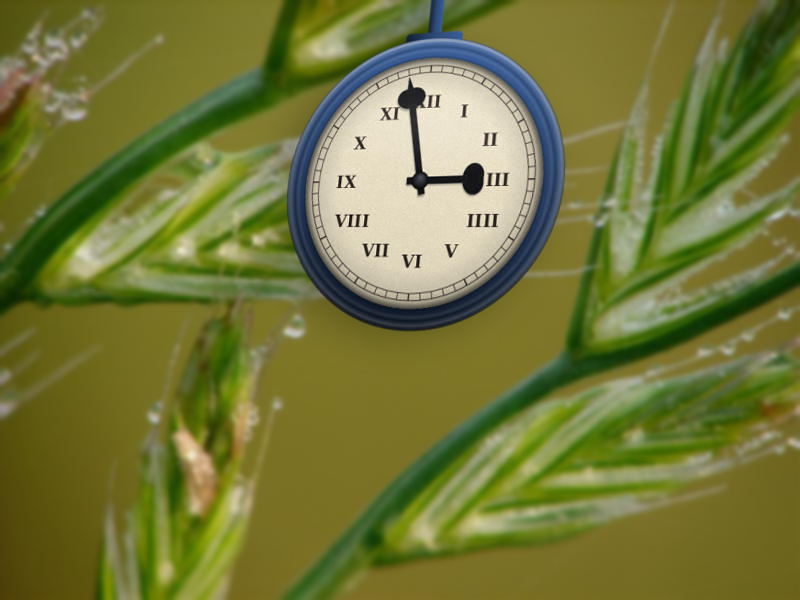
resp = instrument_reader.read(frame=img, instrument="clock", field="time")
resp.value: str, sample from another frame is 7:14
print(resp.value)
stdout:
2:58
